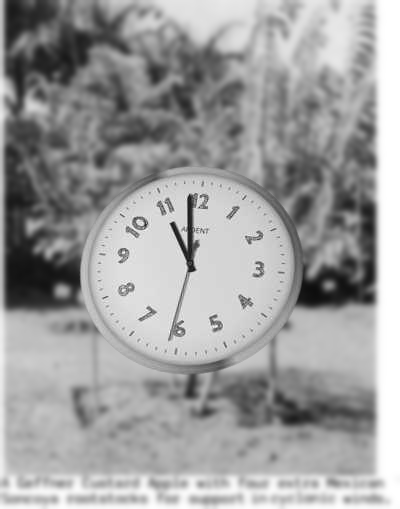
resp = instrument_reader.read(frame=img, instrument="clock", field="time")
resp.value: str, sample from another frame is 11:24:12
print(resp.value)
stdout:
10:58:31
